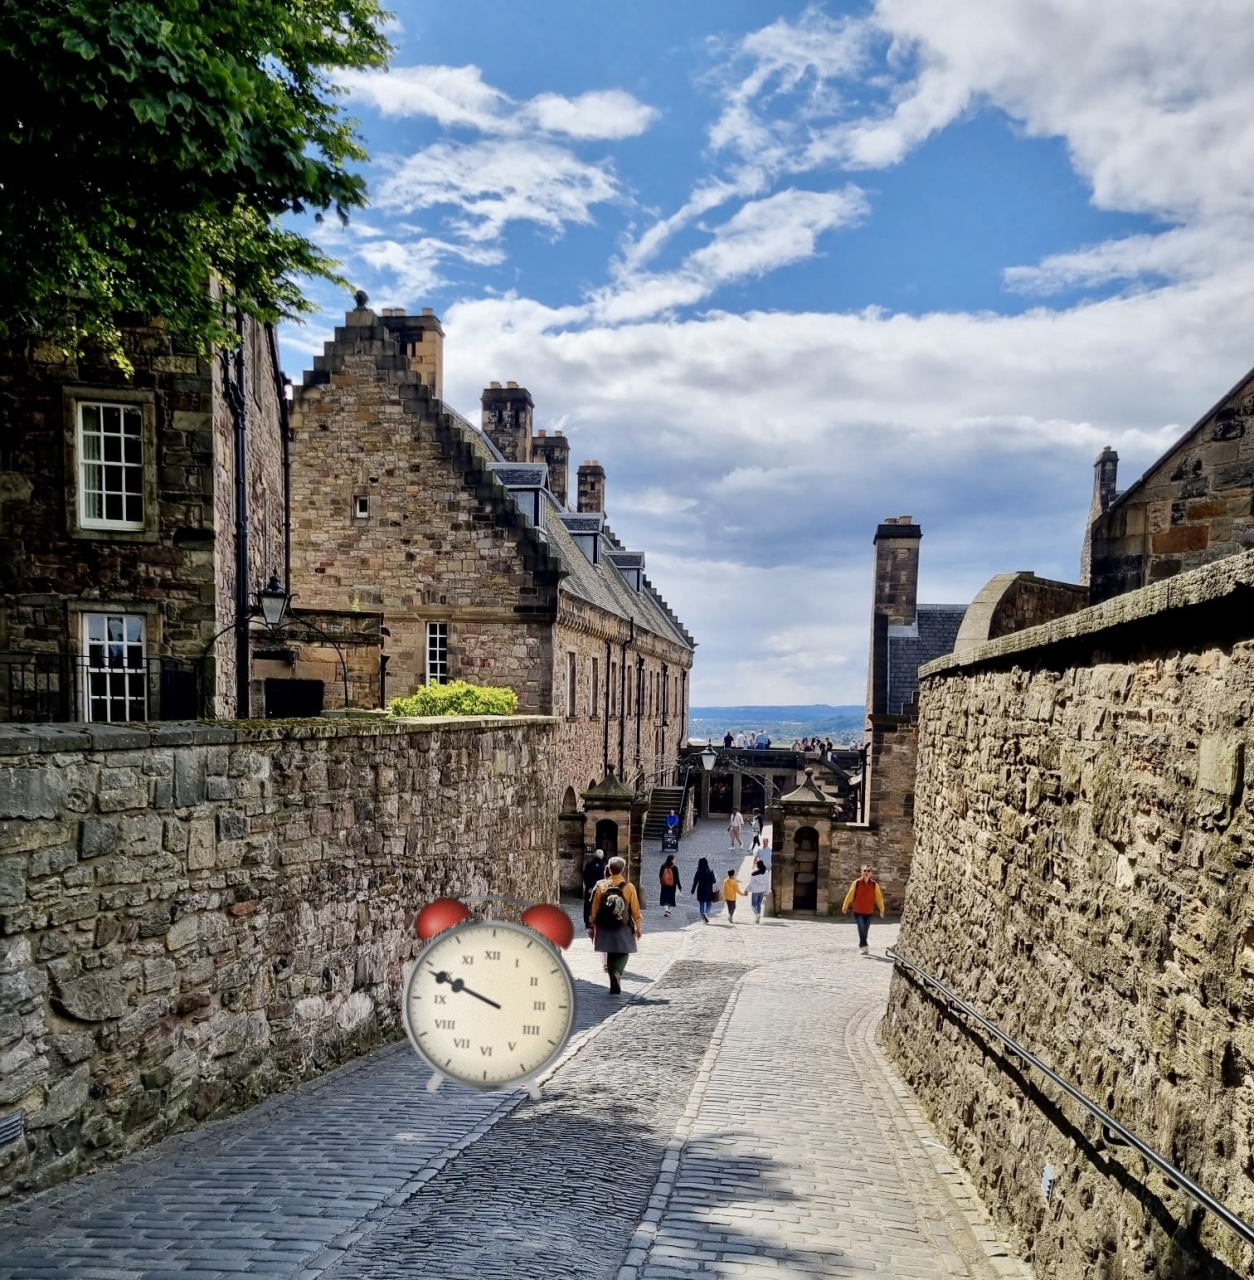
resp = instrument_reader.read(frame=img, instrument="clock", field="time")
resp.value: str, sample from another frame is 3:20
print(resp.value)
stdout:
9:49
